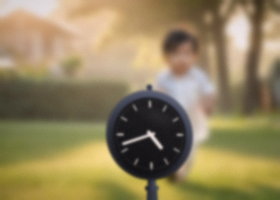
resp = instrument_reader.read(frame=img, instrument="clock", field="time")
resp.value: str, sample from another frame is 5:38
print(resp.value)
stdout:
4:42
